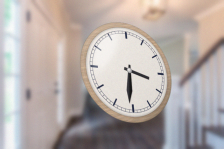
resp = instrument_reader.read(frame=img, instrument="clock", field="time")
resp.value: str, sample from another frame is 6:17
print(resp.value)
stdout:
3:31
